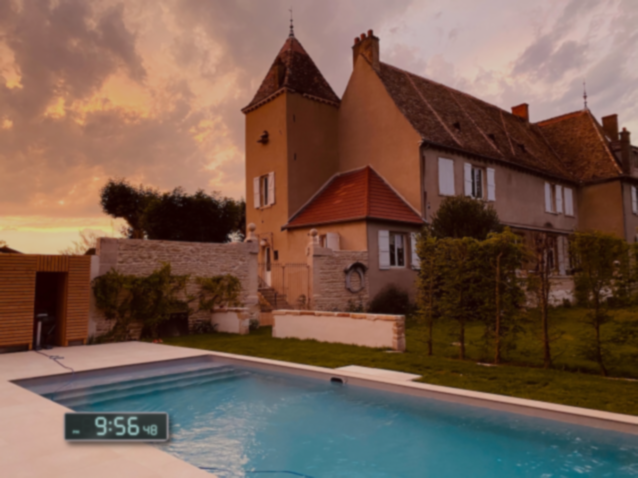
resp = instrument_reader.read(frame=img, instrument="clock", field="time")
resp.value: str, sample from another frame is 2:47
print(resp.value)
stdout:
9:56
